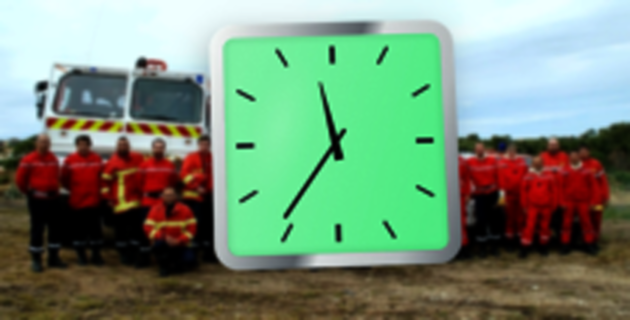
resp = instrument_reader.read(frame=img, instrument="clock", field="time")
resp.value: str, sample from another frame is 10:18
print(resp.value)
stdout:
11:36
